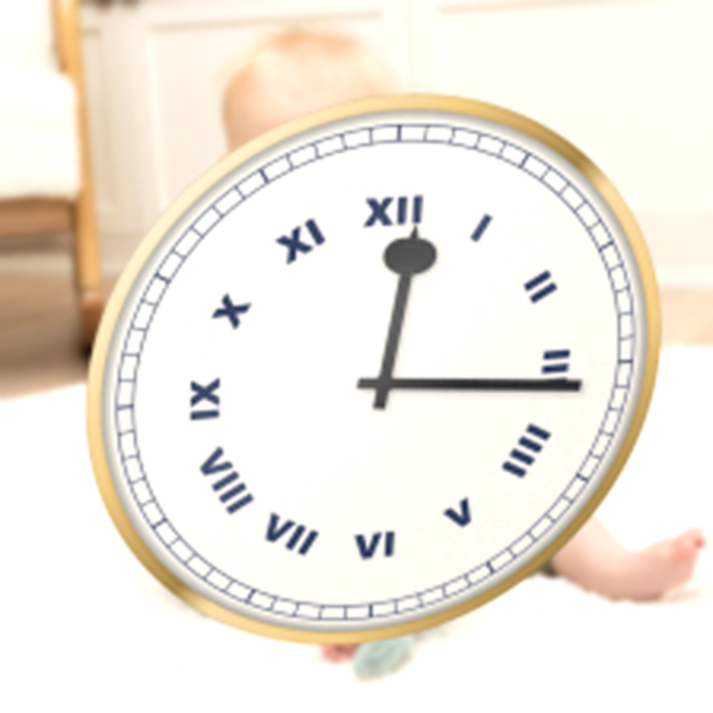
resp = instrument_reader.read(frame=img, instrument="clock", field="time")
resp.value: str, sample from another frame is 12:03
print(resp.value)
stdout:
12:16
